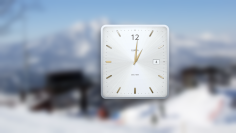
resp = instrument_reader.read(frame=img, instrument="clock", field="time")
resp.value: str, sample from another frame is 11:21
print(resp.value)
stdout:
1:01
